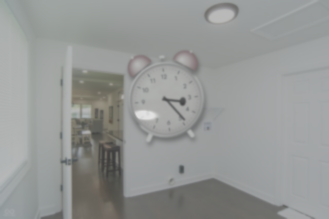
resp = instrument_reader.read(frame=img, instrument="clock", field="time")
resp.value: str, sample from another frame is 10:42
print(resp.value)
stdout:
3:24
